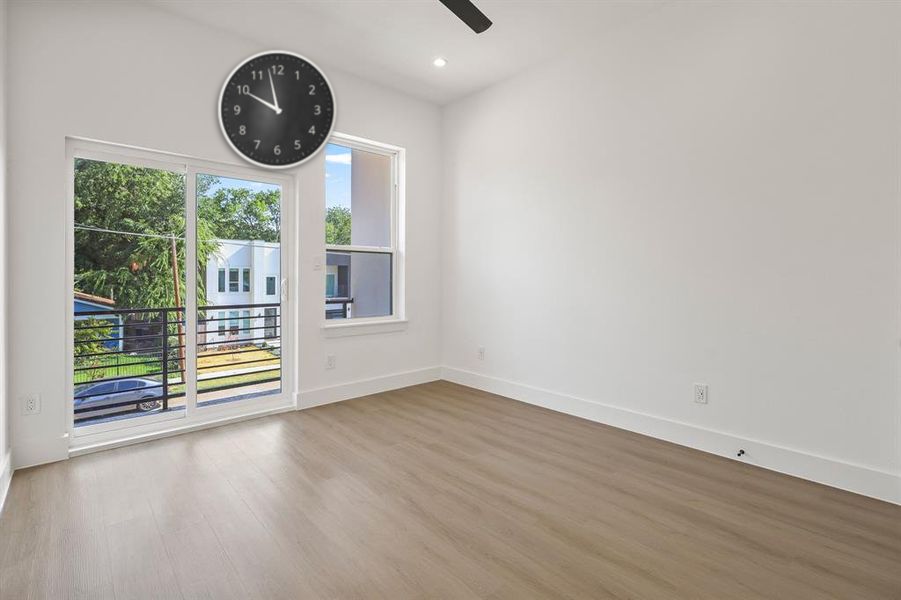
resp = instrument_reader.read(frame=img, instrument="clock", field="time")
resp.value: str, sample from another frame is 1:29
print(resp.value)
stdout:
9:58
